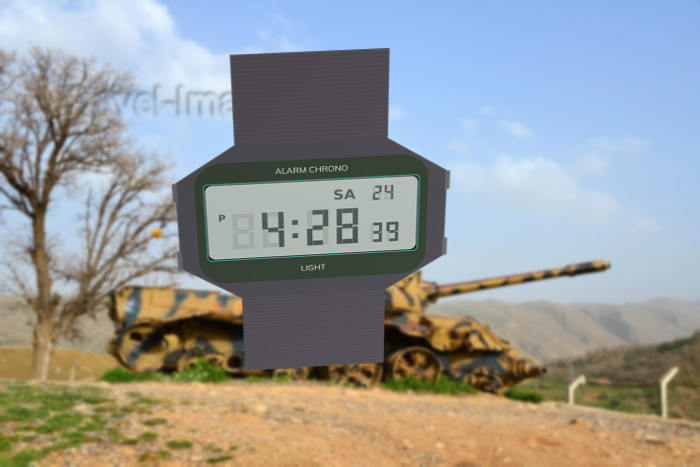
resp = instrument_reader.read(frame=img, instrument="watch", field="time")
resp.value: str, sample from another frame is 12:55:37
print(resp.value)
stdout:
4:28:39
